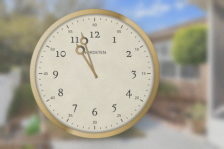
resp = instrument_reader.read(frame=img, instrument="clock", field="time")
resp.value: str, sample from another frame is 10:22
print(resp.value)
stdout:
10:57
